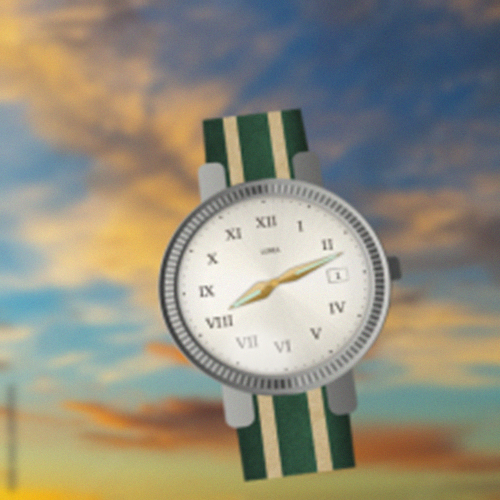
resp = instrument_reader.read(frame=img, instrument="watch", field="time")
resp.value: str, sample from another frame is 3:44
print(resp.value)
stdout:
8:12
